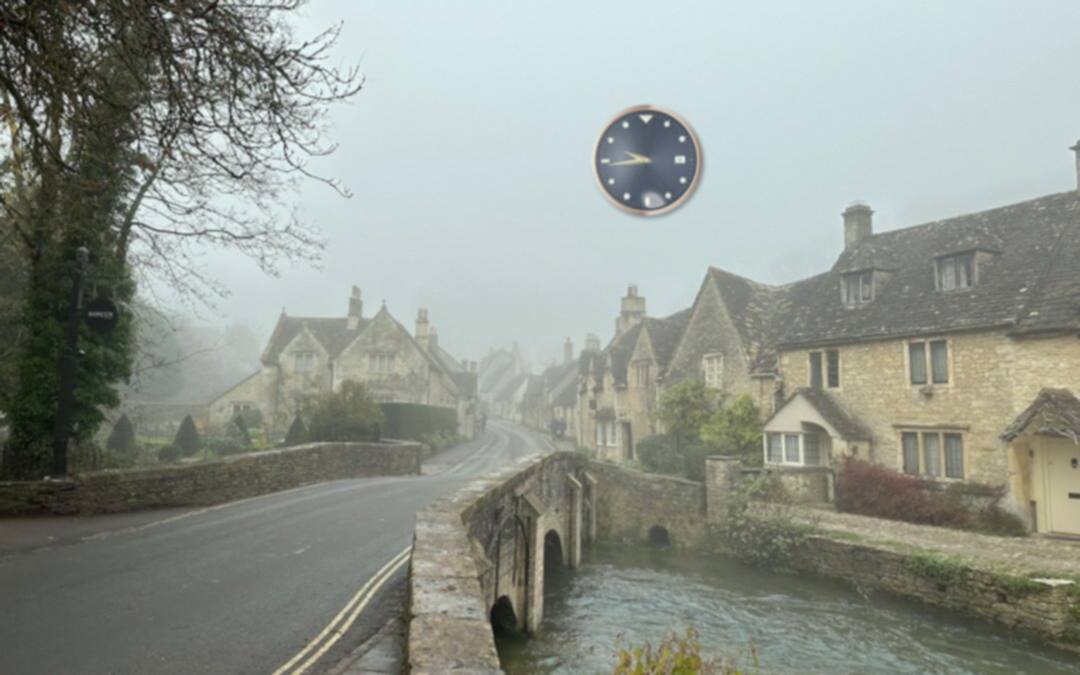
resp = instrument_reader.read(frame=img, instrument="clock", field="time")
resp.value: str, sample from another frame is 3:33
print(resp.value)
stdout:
9:44
